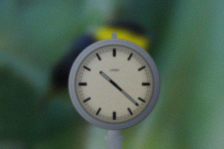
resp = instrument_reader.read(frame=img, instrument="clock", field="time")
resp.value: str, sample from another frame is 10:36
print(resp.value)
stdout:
10:22
